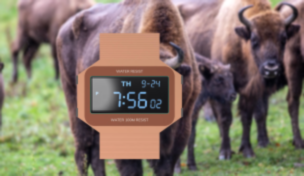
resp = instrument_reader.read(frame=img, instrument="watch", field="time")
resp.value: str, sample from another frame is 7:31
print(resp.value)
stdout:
7:56
